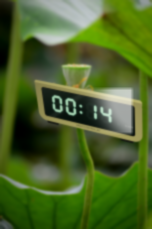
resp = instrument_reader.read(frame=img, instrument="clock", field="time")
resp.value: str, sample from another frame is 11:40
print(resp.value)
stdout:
0:14
